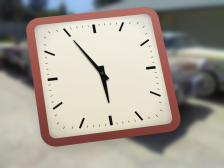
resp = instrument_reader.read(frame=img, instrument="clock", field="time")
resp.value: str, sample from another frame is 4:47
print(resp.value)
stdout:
5:55
